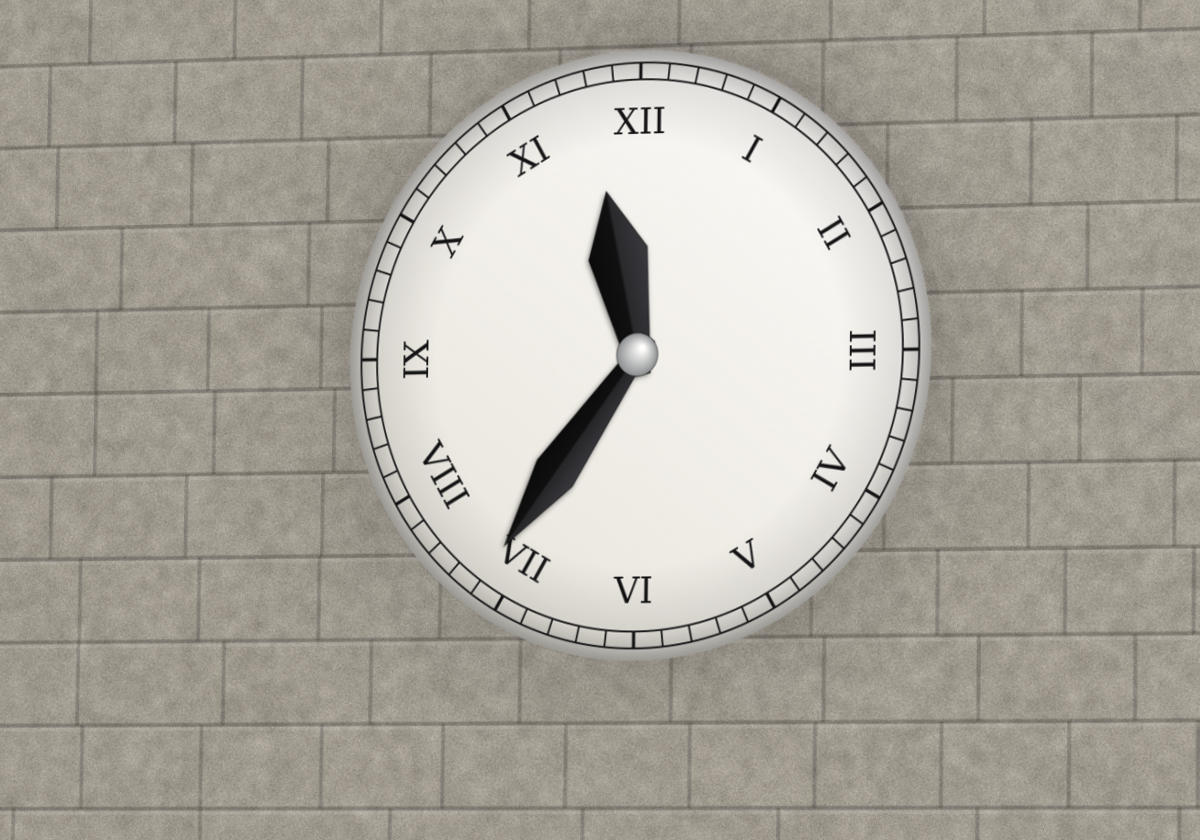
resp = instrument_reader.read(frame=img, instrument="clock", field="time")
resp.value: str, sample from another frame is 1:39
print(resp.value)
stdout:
11:36
